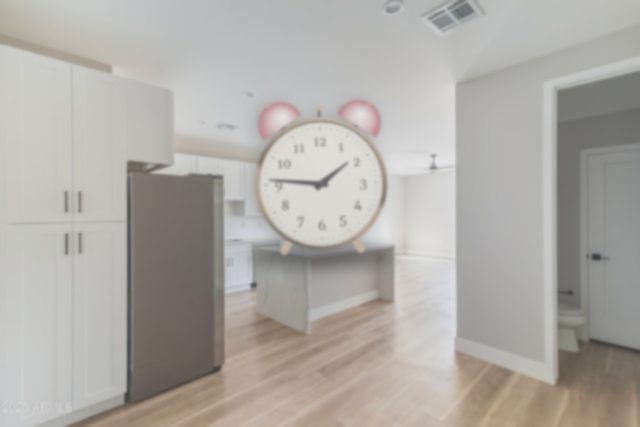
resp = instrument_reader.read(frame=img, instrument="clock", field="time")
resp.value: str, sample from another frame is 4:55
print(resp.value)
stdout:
1:46
